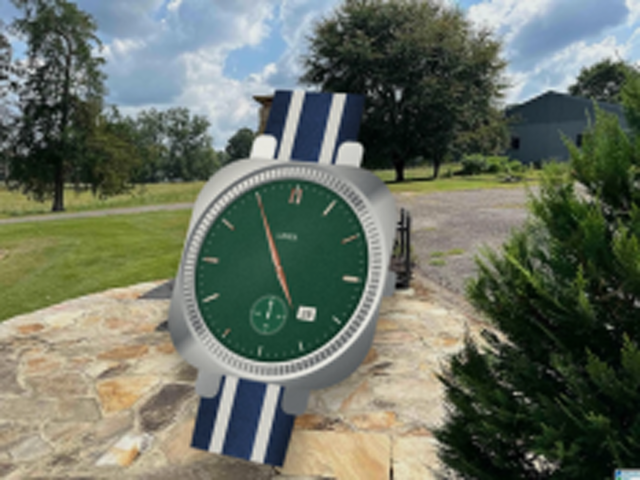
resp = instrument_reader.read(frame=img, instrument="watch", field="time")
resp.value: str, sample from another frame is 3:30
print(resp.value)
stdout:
4:55
